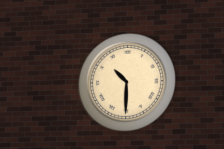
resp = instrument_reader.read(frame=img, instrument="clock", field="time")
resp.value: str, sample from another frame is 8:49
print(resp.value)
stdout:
10:30
